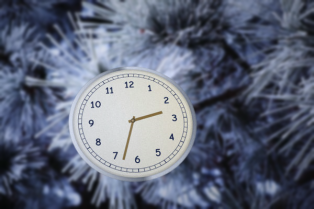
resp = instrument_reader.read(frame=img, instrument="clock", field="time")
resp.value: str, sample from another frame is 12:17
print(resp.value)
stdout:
2:33
